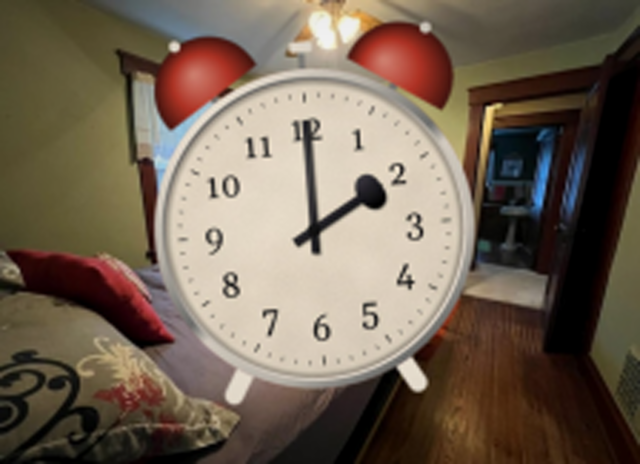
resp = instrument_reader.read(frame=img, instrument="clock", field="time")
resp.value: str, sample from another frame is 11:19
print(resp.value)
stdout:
2:00
